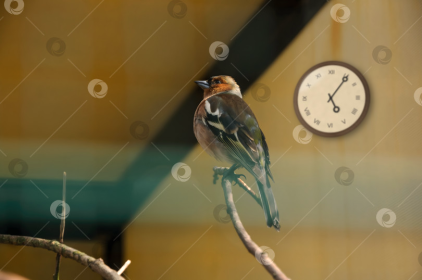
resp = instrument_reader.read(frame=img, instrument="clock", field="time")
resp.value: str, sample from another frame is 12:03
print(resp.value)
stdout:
5:06
